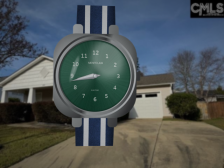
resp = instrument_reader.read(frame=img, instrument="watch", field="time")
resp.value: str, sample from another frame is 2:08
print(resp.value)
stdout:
8:43
